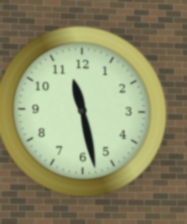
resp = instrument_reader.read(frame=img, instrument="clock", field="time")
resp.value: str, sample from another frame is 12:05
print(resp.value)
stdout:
11:28
